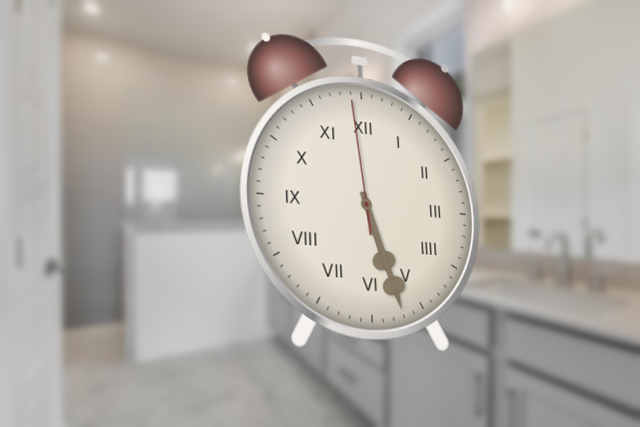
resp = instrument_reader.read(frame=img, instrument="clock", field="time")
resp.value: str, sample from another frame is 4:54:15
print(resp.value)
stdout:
5:26:59
